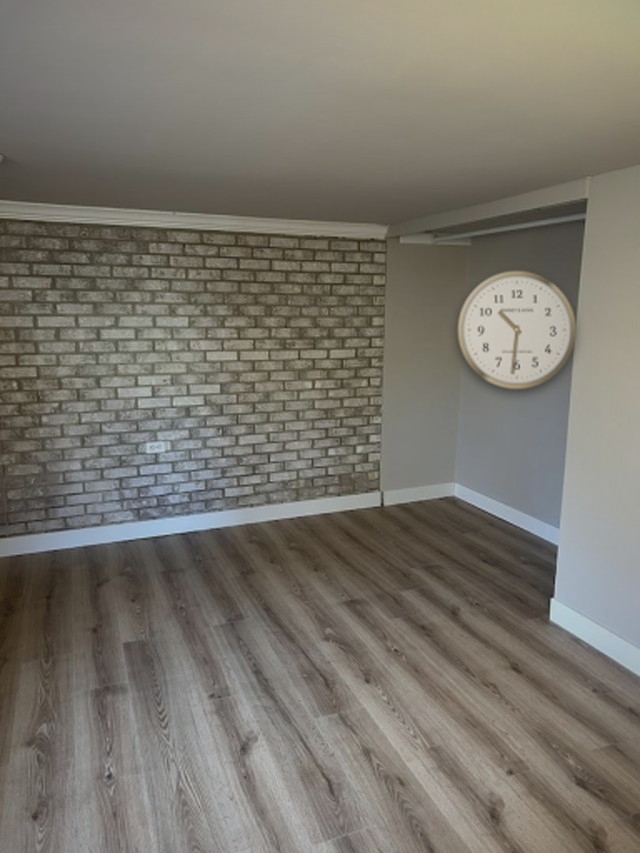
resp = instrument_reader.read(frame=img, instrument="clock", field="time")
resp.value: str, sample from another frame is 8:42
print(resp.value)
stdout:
10:31
